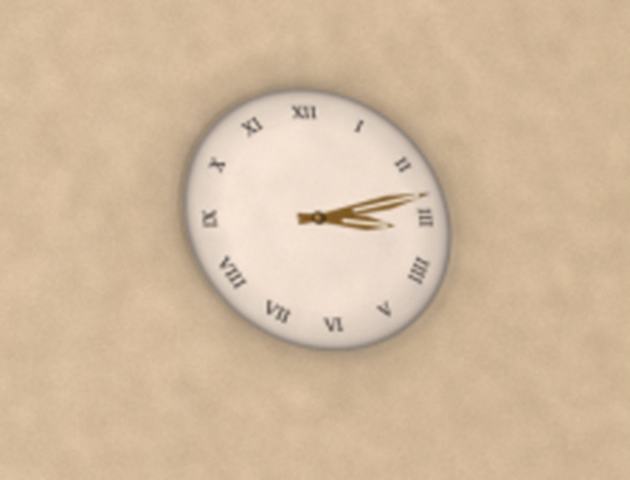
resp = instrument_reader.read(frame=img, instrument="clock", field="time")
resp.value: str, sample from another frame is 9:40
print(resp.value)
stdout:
3:13
